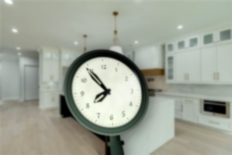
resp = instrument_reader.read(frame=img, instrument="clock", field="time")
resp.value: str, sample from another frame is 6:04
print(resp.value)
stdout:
7:54
